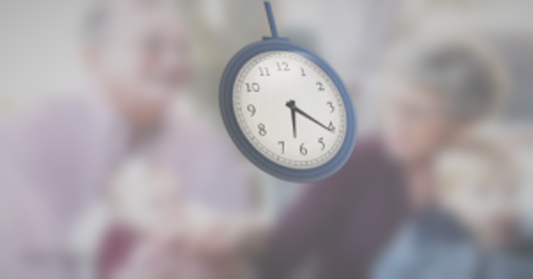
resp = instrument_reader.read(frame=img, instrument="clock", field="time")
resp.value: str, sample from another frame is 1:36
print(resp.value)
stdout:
6:21
